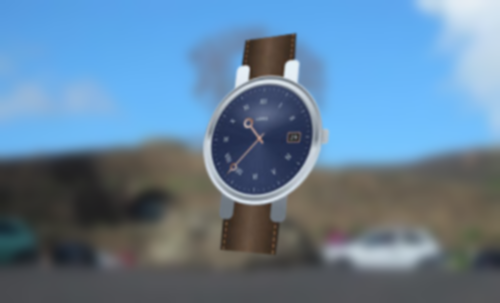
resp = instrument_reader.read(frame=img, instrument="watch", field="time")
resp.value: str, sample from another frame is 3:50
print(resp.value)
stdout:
10:37
